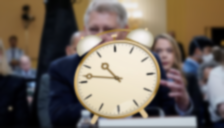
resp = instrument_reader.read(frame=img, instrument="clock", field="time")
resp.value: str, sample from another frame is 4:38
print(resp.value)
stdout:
10:47
